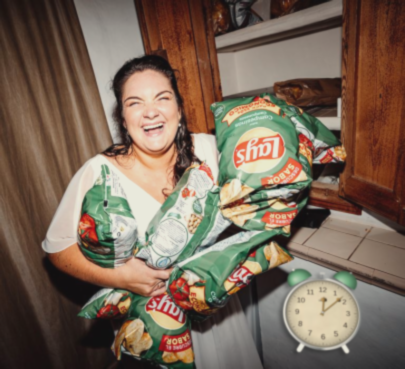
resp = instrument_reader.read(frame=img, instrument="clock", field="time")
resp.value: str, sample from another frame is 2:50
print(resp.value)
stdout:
12:08
